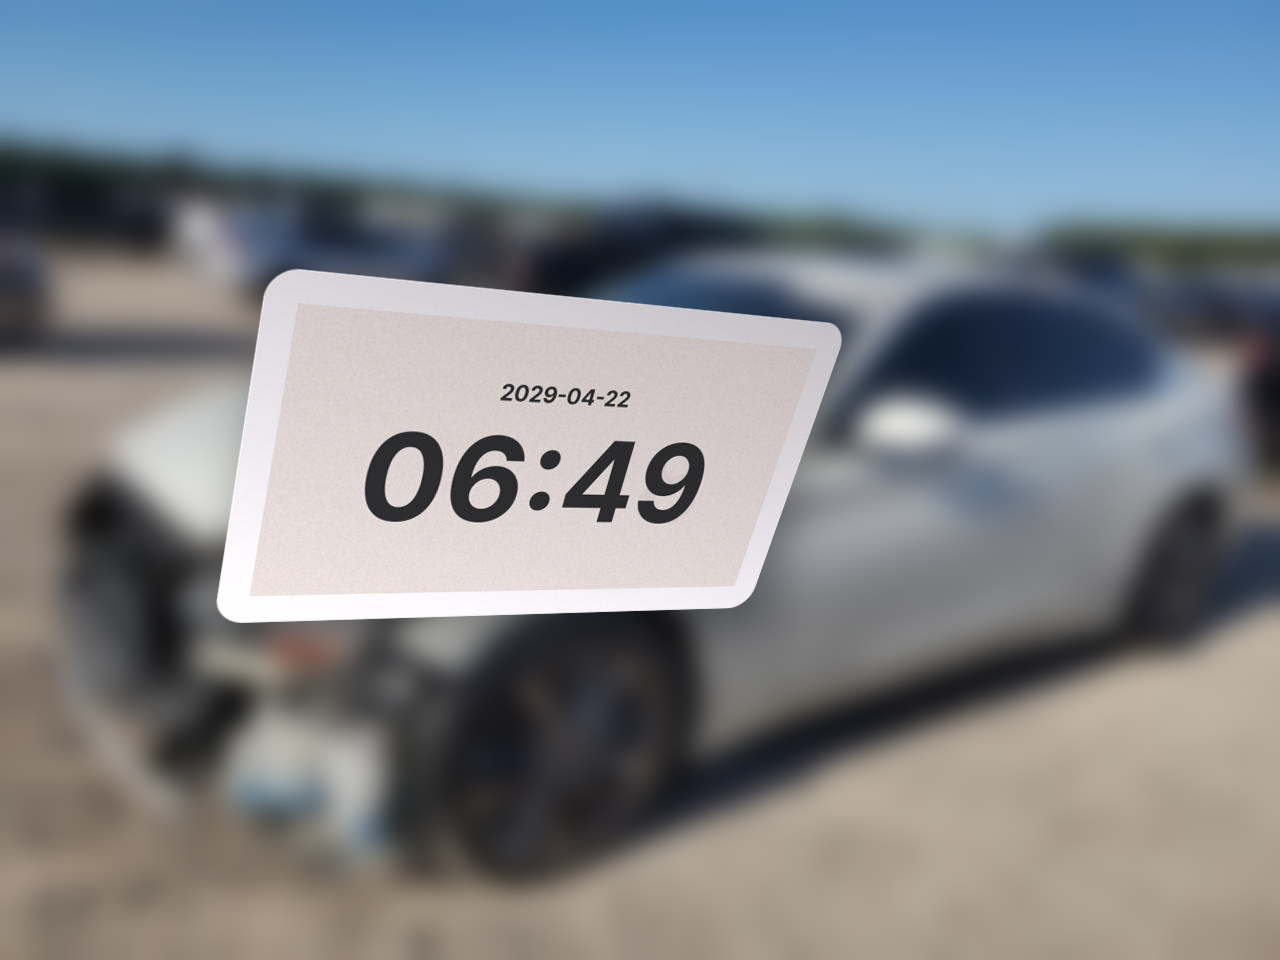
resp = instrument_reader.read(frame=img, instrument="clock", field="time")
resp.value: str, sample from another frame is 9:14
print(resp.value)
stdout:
6:49
